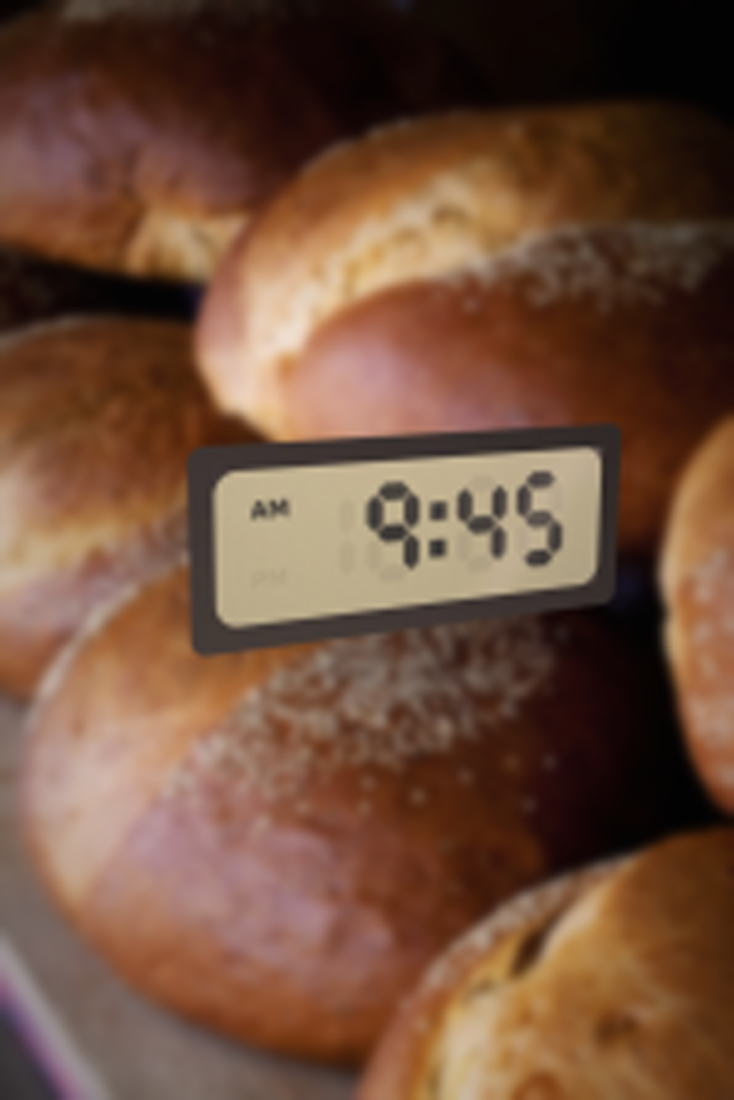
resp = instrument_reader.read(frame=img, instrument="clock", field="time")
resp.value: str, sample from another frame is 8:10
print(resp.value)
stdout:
9:45
